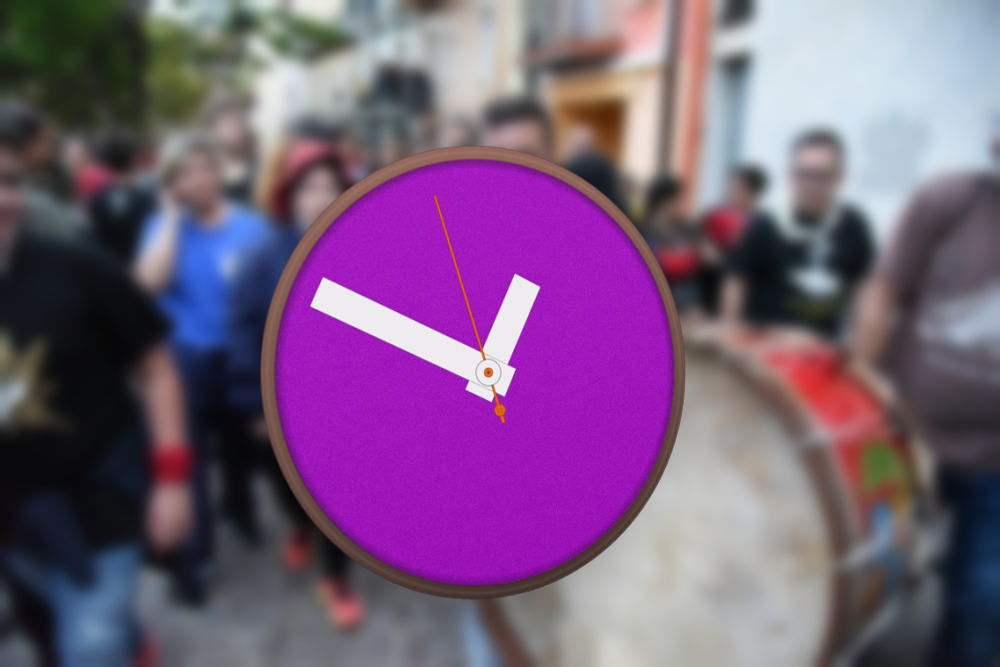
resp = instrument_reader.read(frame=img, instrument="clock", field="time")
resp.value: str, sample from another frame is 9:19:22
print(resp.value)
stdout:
12:48:57
